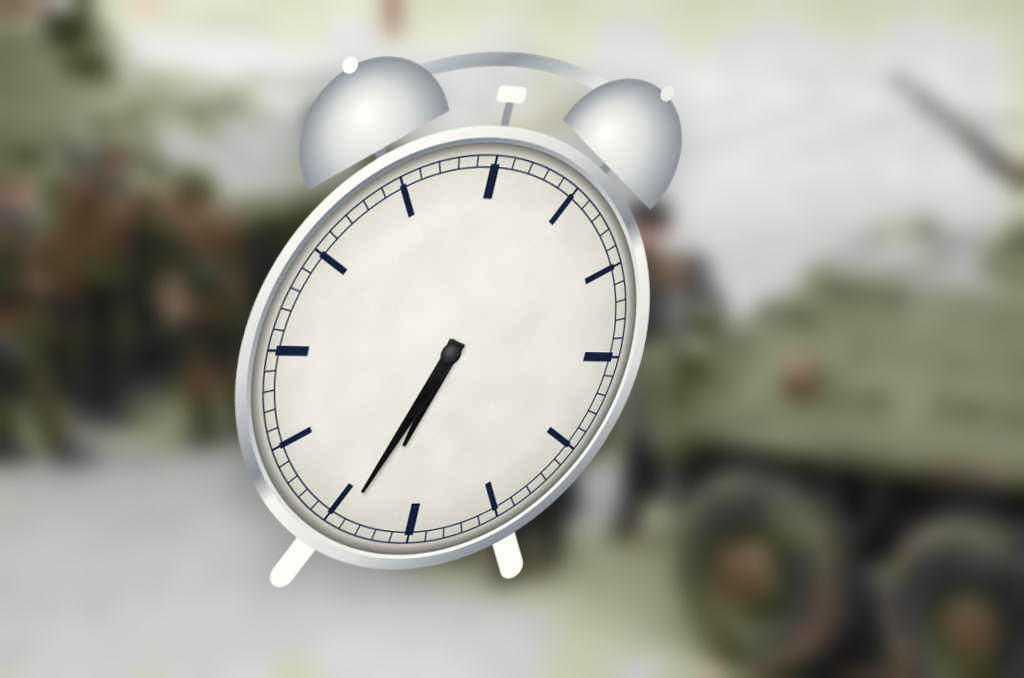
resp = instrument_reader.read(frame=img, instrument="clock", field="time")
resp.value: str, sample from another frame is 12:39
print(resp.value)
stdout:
6:34
